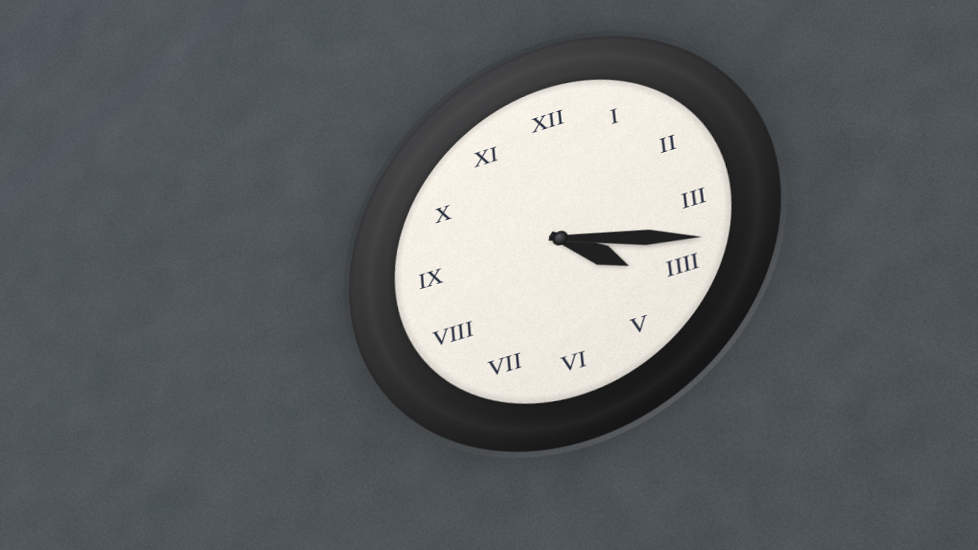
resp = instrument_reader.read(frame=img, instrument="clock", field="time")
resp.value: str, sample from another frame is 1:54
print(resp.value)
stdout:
4:18
